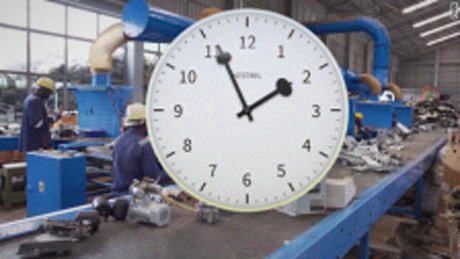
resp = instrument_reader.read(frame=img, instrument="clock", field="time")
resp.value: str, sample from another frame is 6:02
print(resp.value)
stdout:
1:56
